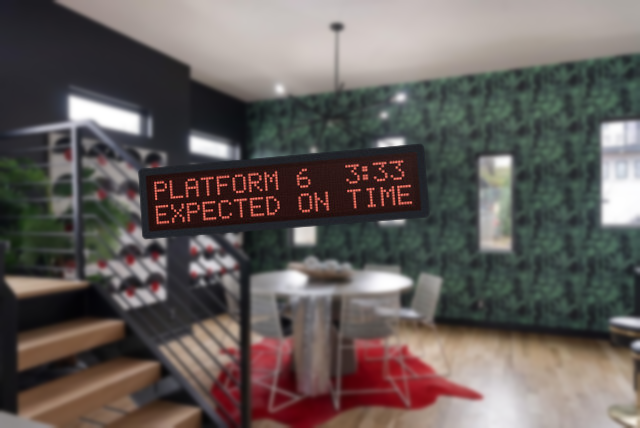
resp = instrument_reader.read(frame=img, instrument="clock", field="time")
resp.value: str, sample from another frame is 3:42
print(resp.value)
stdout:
3:33
